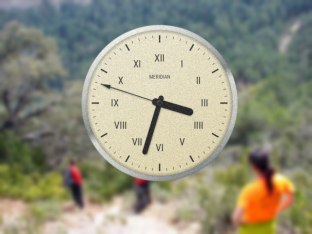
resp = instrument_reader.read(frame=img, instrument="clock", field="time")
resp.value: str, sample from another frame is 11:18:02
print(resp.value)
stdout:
3:32:48
